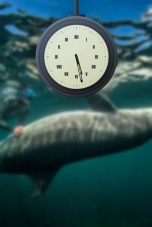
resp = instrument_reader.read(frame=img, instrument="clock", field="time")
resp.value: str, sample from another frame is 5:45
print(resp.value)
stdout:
5:28
